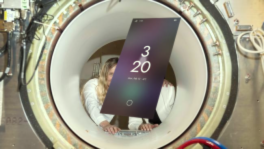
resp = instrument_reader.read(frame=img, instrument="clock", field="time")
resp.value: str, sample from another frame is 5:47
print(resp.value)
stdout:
3:20
